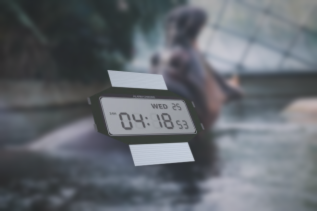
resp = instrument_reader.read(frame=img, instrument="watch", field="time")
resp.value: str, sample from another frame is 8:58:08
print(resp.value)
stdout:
4:18:53
